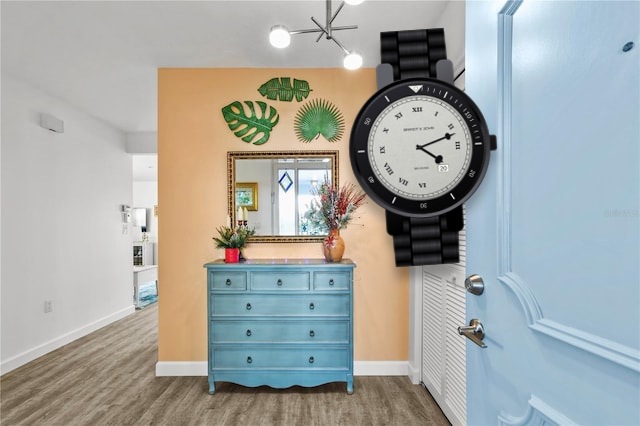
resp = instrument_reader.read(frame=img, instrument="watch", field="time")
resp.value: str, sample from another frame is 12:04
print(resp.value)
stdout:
4:12
